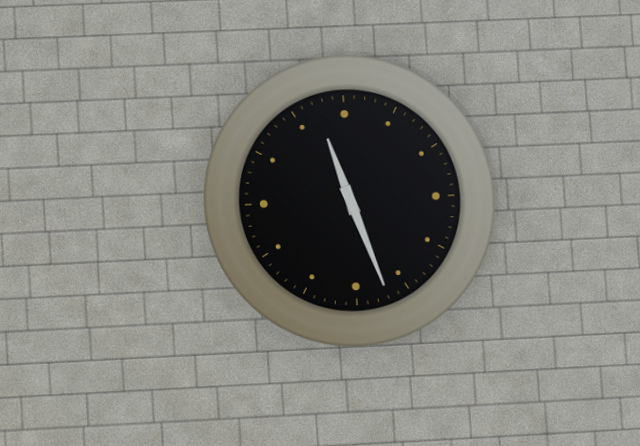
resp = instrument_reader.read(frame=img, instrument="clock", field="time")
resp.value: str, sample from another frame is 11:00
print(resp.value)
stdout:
11:27
